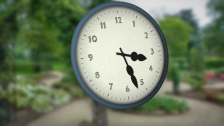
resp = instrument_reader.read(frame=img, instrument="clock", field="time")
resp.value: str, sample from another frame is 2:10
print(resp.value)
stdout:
3:27
